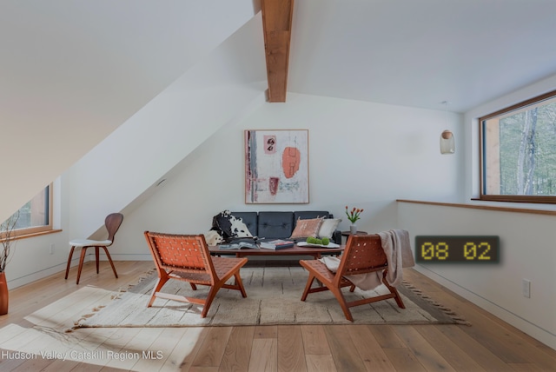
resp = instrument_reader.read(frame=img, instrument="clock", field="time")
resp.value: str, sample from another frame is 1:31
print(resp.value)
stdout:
8:02
